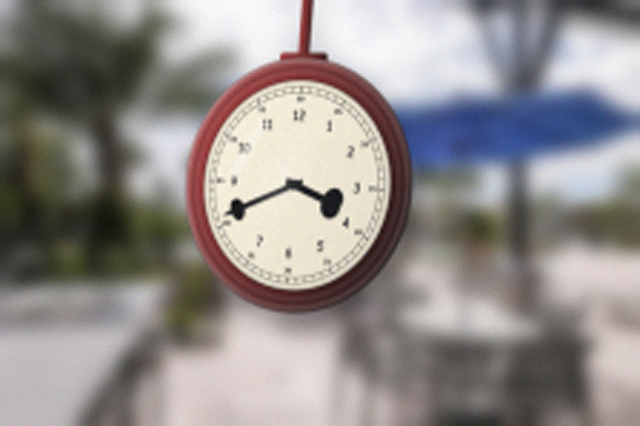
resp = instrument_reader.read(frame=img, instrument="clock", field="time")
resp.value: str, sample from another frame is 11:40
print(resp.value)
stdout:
3:41
